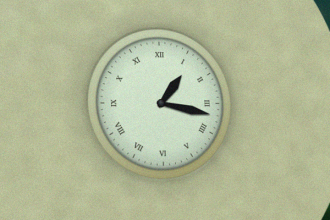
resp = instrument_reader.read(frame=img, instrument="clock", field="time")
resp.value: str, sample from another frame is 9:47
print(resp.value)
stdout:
1:17
